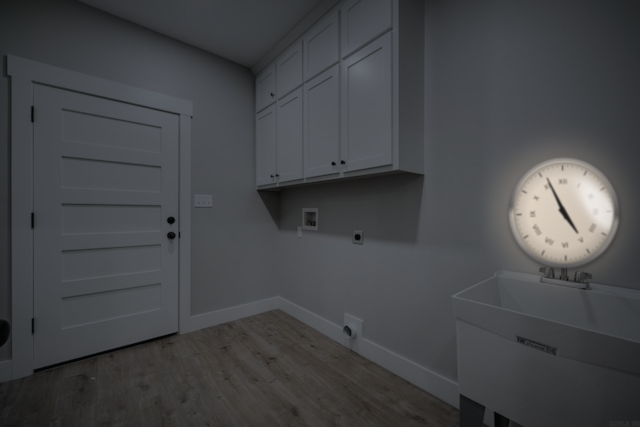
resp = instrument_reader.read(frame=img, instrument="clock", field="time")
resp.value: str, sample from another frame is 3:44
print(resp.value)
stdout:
4:56
